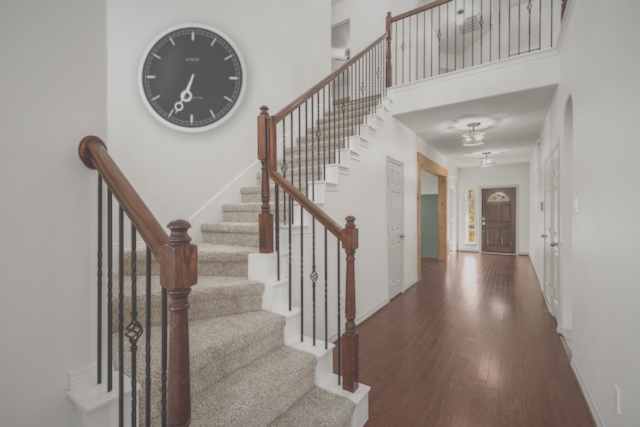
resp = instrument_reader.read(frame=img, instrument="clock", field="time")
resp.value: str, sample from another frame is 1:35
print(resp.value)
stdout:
6:34
